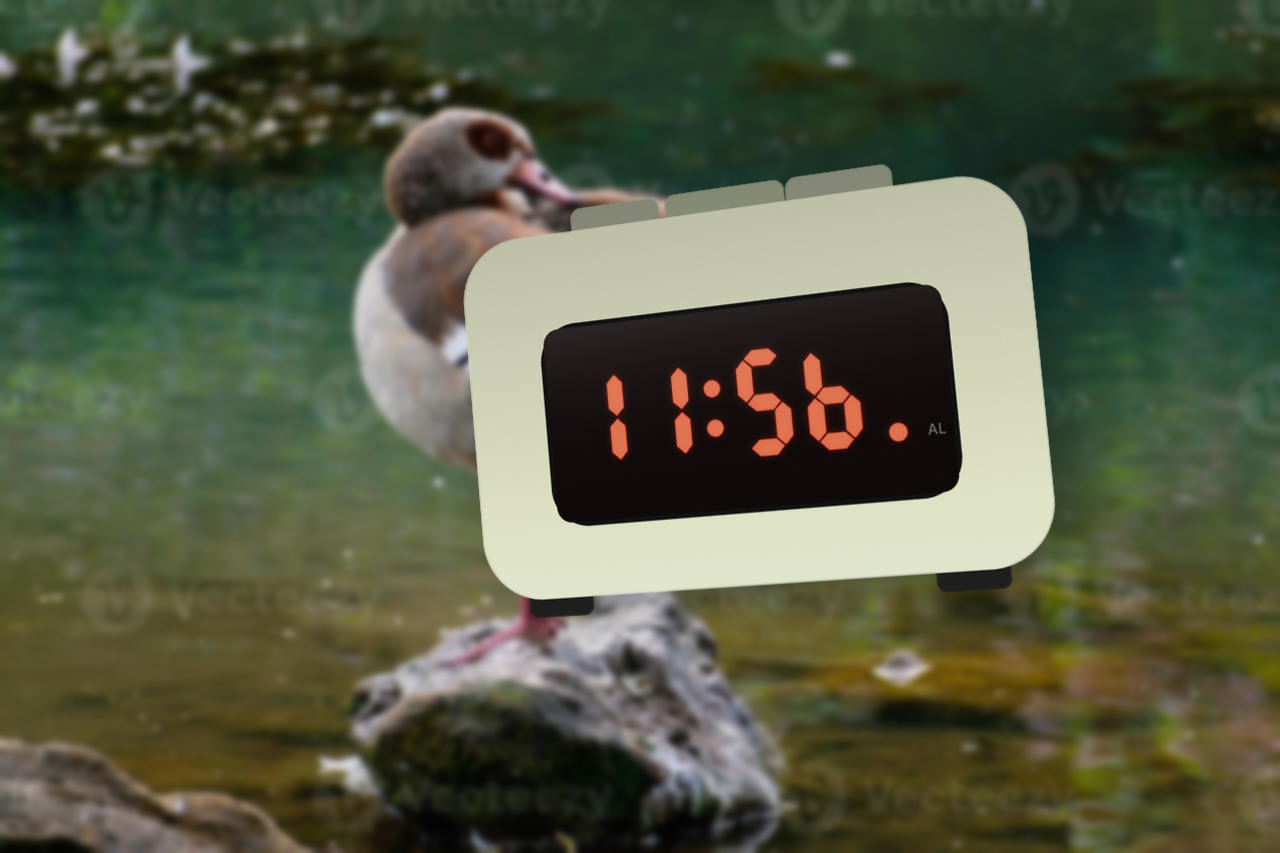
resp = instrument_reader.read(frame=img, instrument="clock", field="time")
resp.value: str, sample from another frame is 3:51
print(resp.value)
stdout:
11:56
